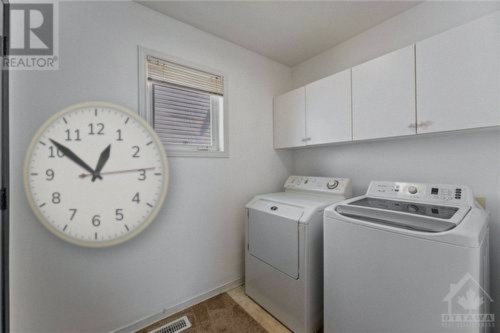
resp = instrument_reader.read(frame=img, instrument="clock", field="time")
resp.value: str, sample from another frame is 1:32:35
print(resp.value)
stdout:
12:51:14
